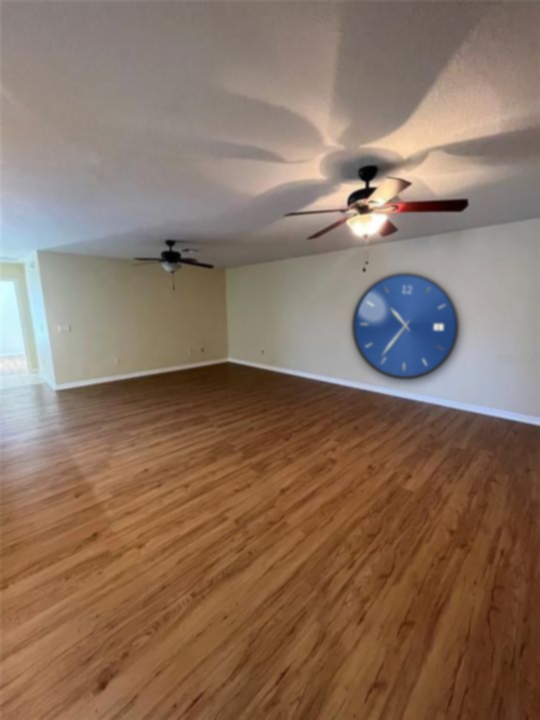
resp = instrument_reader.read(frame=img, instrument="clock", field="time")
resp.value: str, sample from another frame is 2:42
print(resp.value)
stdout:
10:36
